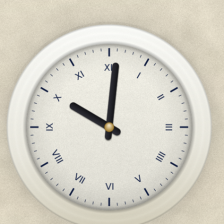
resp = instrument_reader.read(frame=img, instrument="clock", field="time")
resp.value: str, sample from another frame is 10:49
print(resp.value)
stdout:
10:01
